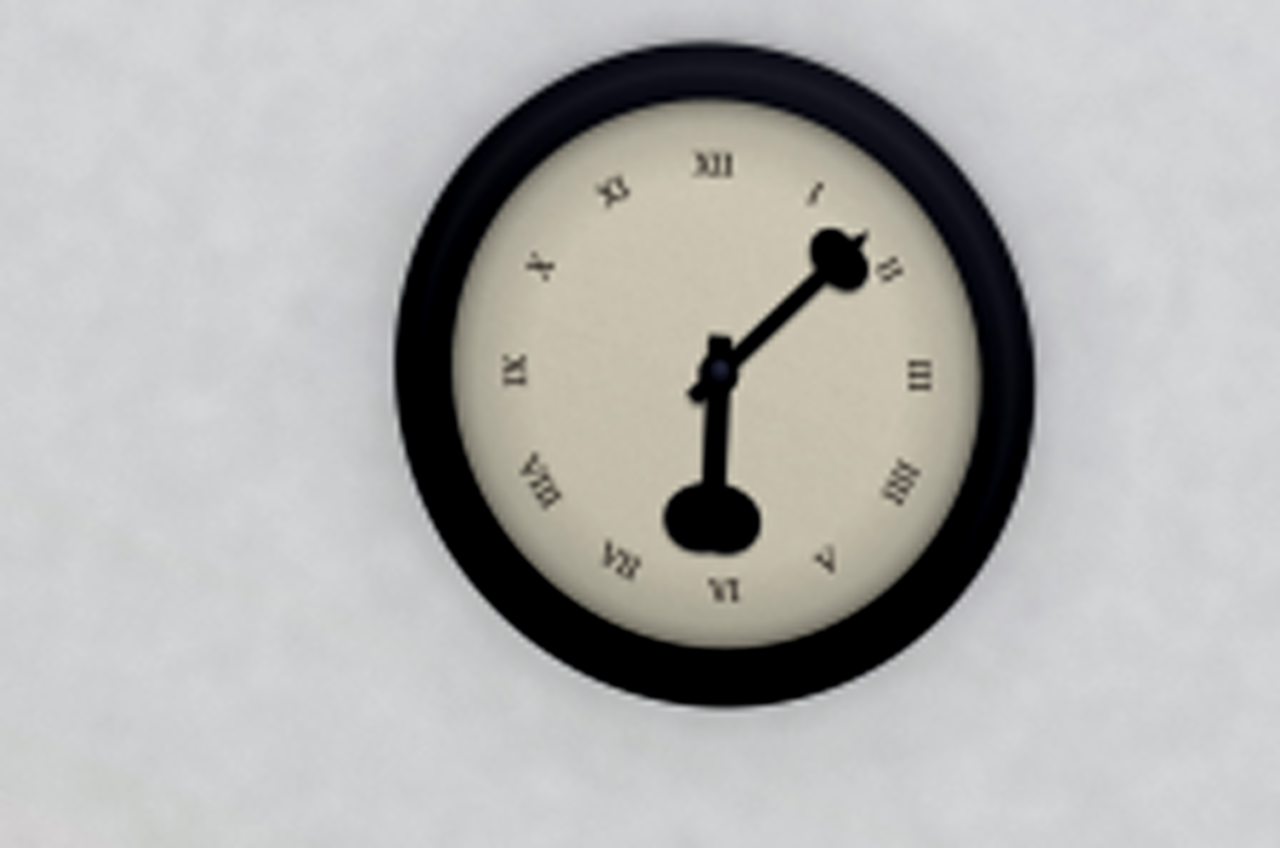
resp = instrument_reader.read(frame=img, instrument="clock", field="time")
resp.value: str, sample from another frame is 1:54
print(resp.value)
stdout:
6:08
